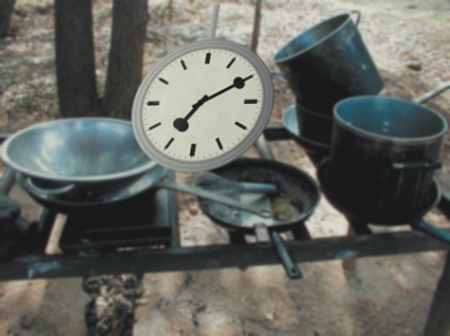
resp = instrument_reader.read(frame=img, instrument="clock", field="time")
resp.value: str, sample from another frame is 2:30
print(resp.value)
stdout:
7:10
